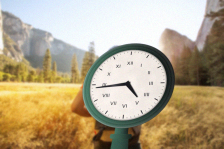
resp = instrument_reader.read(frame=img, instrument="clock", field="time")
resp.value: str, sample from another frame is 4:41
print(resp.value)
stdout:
4:44
